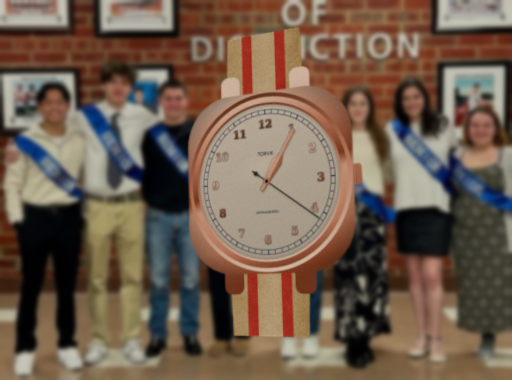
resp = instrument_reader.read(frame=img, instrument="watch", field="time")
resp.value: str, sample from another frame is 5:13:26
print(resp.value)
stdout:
1:05:21
